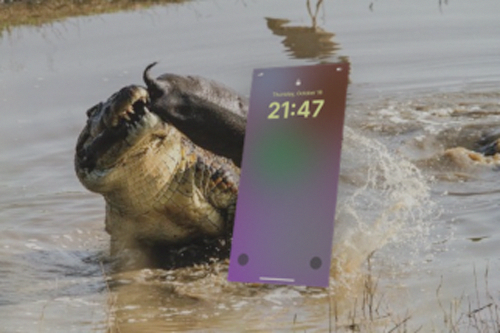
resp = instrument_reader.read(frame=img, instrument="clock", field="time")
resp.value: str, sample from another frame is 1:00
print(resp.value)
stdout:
21:47
